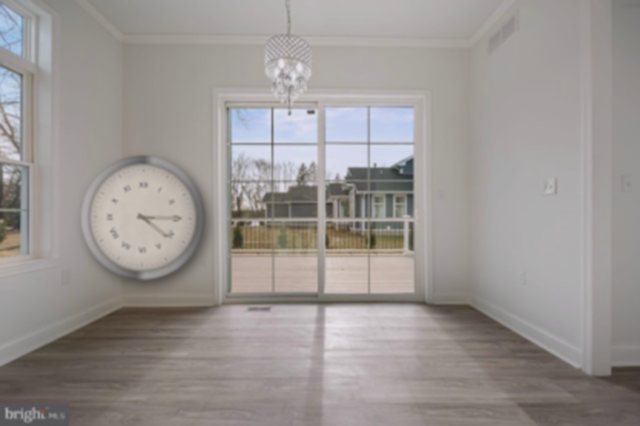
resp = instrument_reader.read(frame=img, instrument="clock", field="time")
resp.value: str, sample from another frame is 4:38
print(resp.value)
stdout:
4:15
